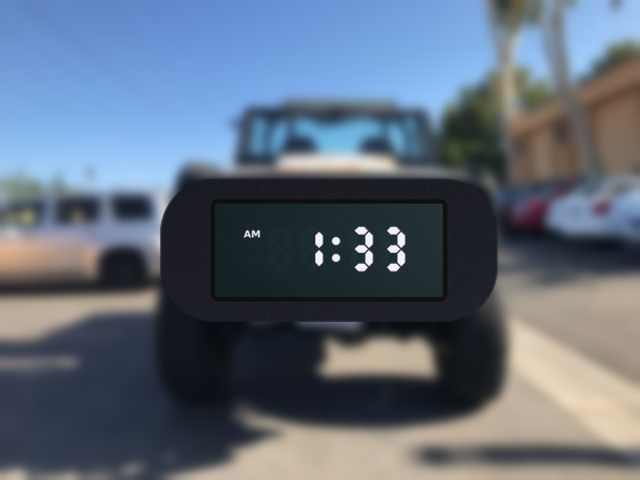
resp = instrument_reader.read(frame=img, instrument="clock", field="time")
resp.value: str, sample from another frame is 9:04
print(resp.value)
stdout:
1:33
